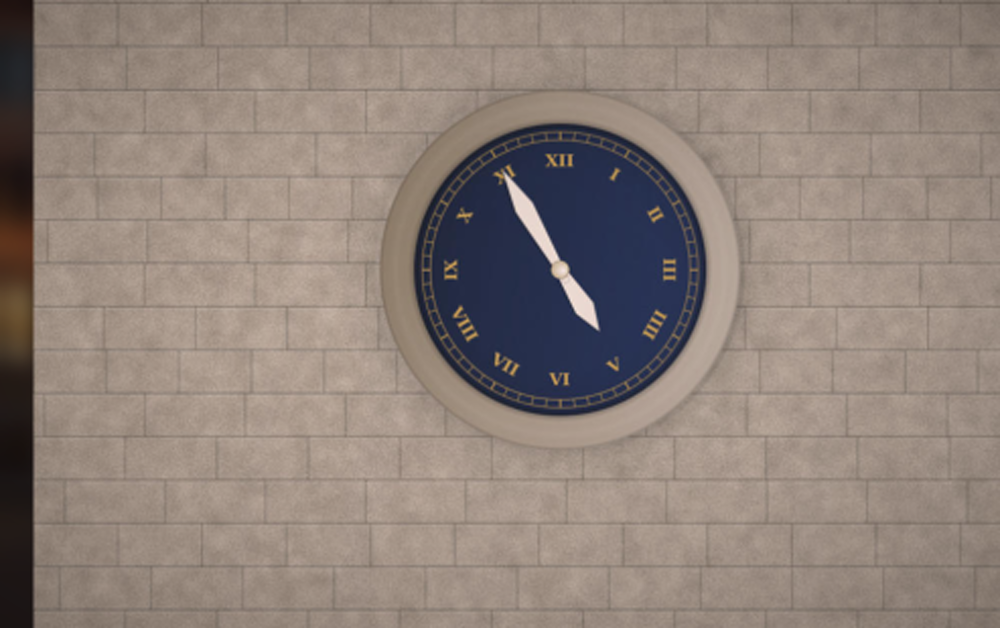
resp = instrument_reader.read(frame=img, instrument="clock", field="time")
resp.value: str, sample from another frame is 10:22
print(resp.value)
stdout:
4:55
